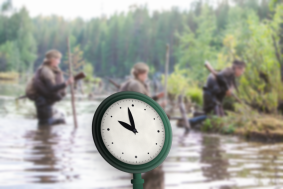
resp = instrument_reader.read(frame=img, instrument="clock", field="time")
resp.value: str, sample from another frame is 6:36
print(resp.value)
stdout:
9:58
